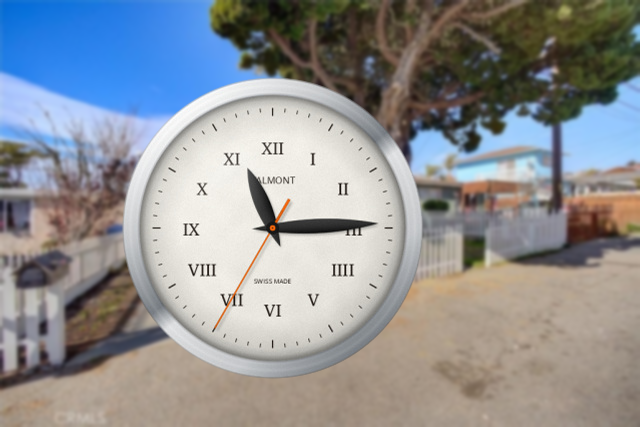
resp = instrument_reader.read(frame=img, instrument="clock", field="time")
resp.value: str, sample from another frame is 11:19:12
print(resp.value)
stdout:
11:14:35
